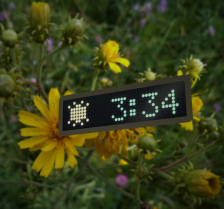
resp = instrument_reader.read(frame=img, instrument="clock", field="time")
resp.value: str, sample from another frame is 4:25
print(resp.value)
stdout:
3:34
